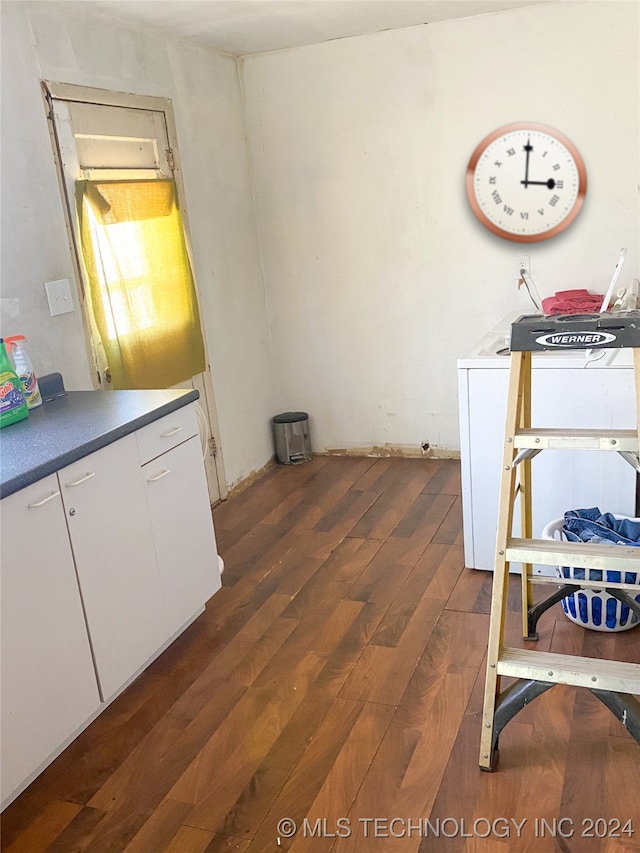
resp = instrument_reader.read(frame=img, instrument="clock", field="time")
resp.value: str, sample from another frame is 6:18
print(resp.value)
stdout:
3:00
